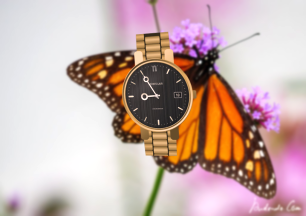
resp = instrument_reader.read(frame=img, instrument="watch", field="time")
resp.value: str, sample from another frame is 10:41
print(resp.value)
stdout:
8:55
